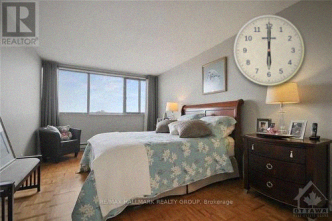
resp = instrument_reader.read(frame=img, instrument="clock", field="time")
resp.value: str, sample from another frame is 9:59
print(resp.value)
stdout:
6:00
